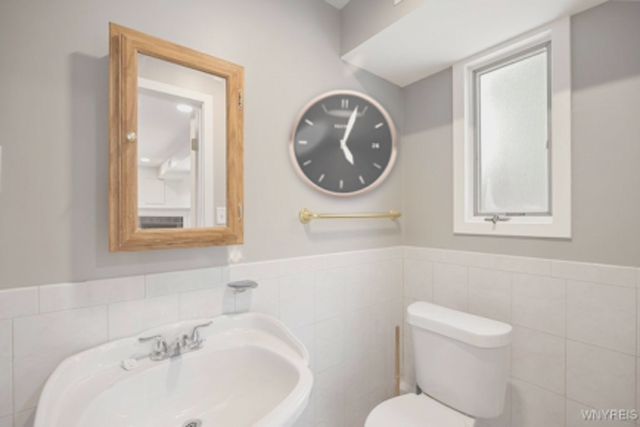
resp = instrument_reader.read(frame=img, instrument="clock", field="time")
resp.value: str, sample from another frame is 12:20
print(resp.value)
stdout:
5:03
